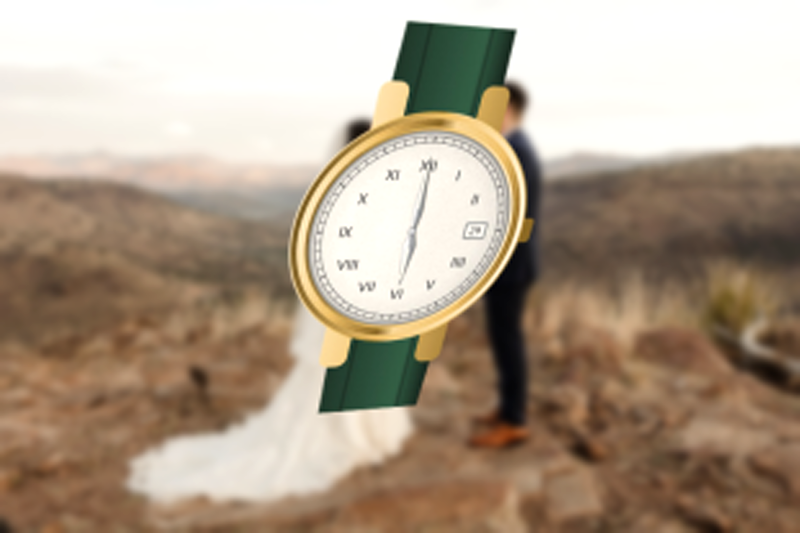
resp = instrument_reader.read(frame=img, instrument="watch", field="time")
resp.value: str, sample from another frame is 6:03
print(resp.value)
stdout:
6:00
